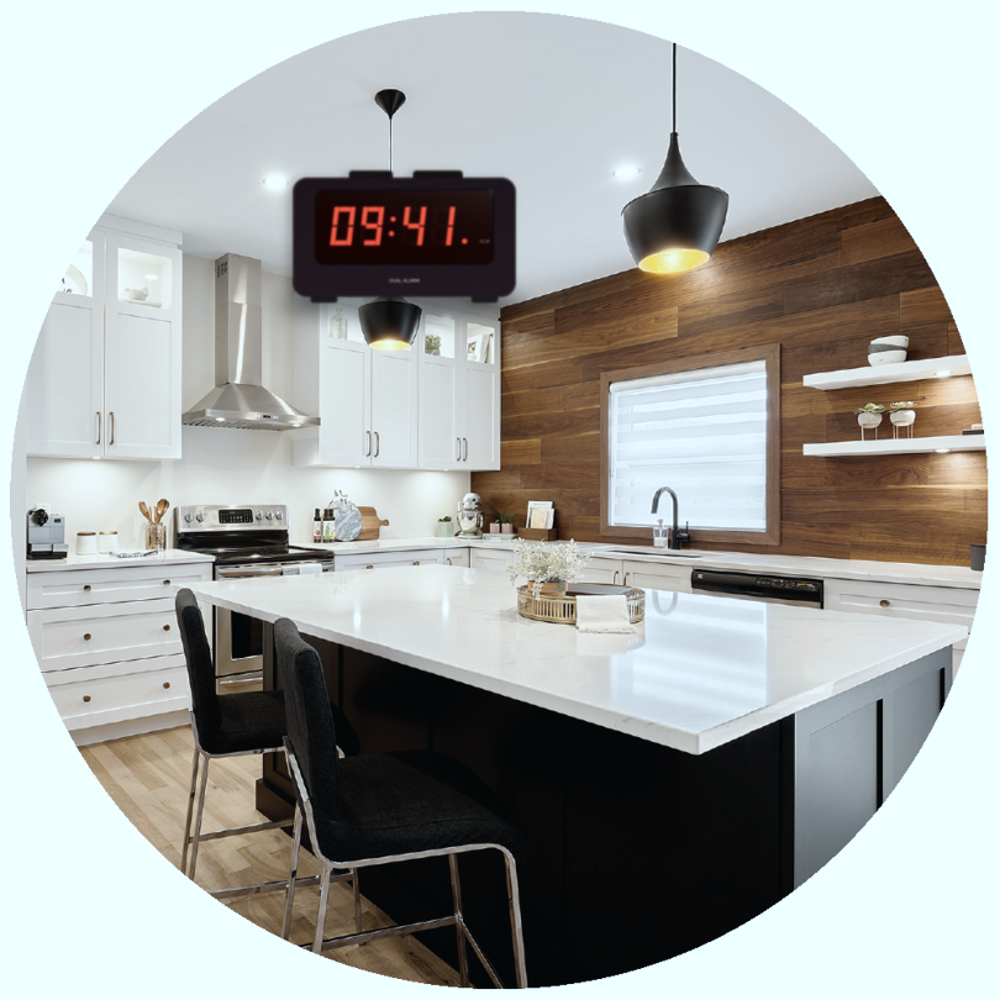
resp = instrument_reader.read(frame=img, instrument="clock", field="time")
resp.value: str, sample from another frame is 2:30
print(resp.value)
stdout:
9:41
